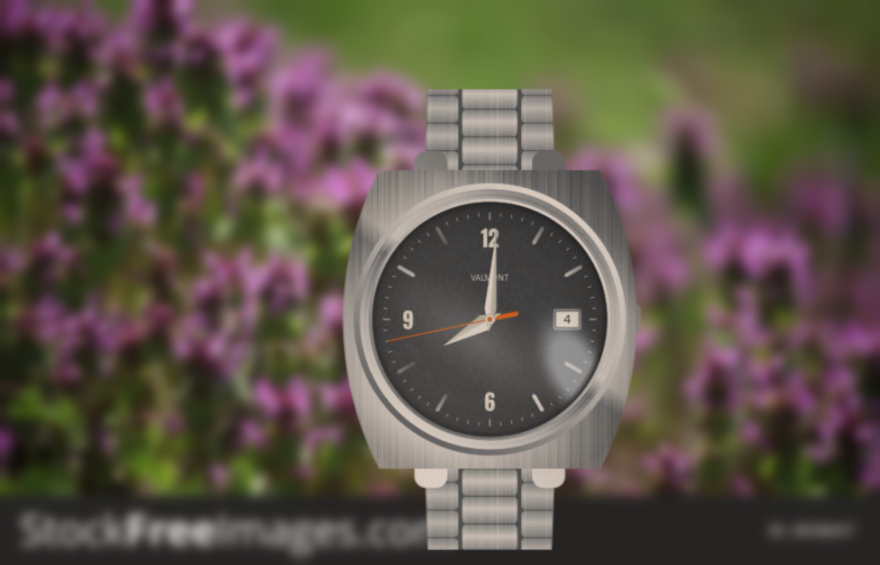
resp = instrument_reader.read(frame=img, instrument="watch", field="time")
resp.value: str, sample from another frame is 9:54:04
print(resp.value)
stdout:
8:00:43
